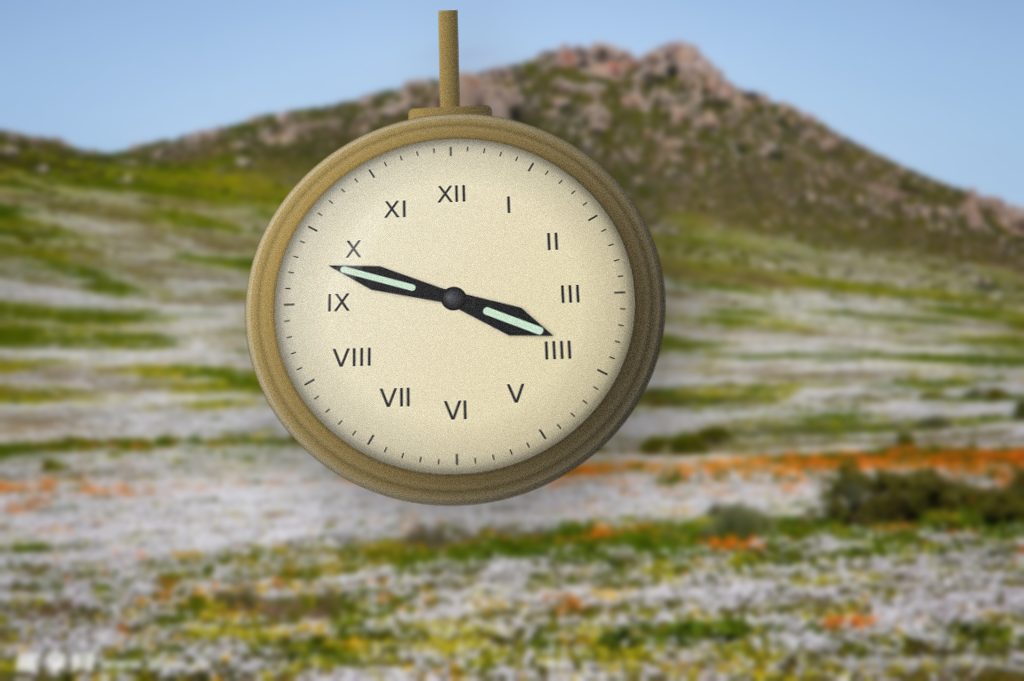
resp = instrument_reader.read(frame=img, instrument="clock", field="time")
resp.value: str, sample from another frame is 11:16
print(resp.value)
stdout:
3:48
